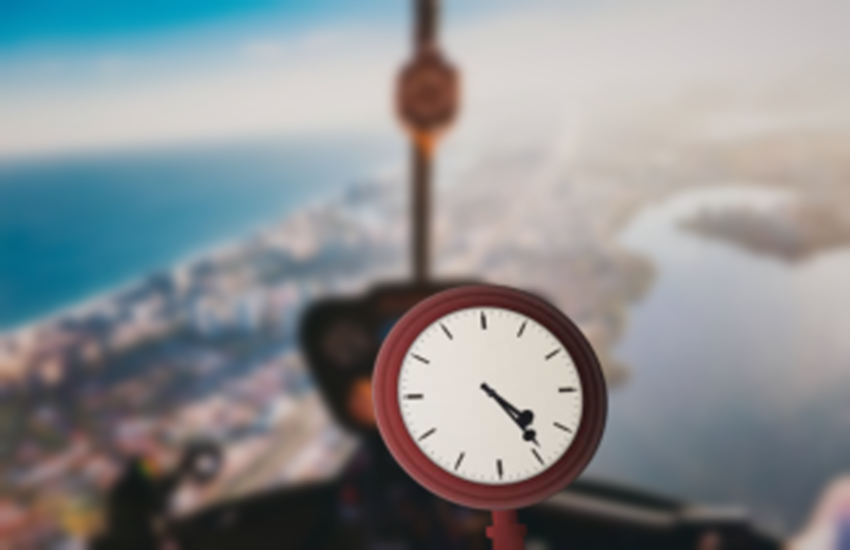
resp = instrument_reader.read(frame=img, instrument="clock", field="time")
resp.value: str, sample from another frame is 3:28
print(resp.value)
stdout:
4:24
